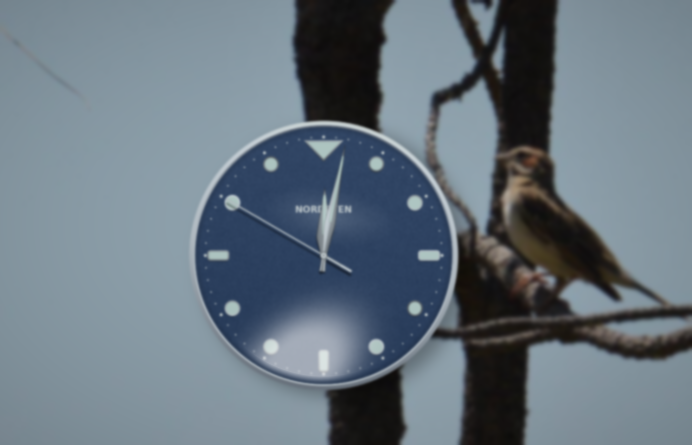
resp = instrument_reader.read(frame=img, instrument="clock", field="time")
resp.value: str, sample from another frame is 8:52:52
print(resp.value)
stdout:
12:01:50
